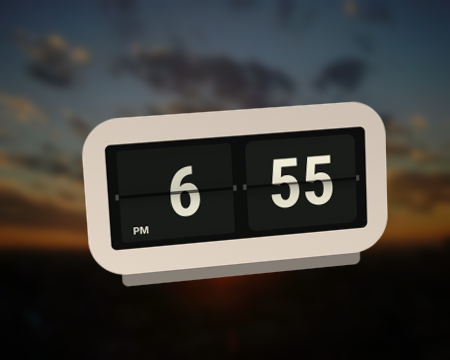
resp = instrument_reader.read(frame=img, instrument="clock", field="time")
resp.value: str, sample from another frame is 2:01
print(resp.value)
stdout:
6:55
